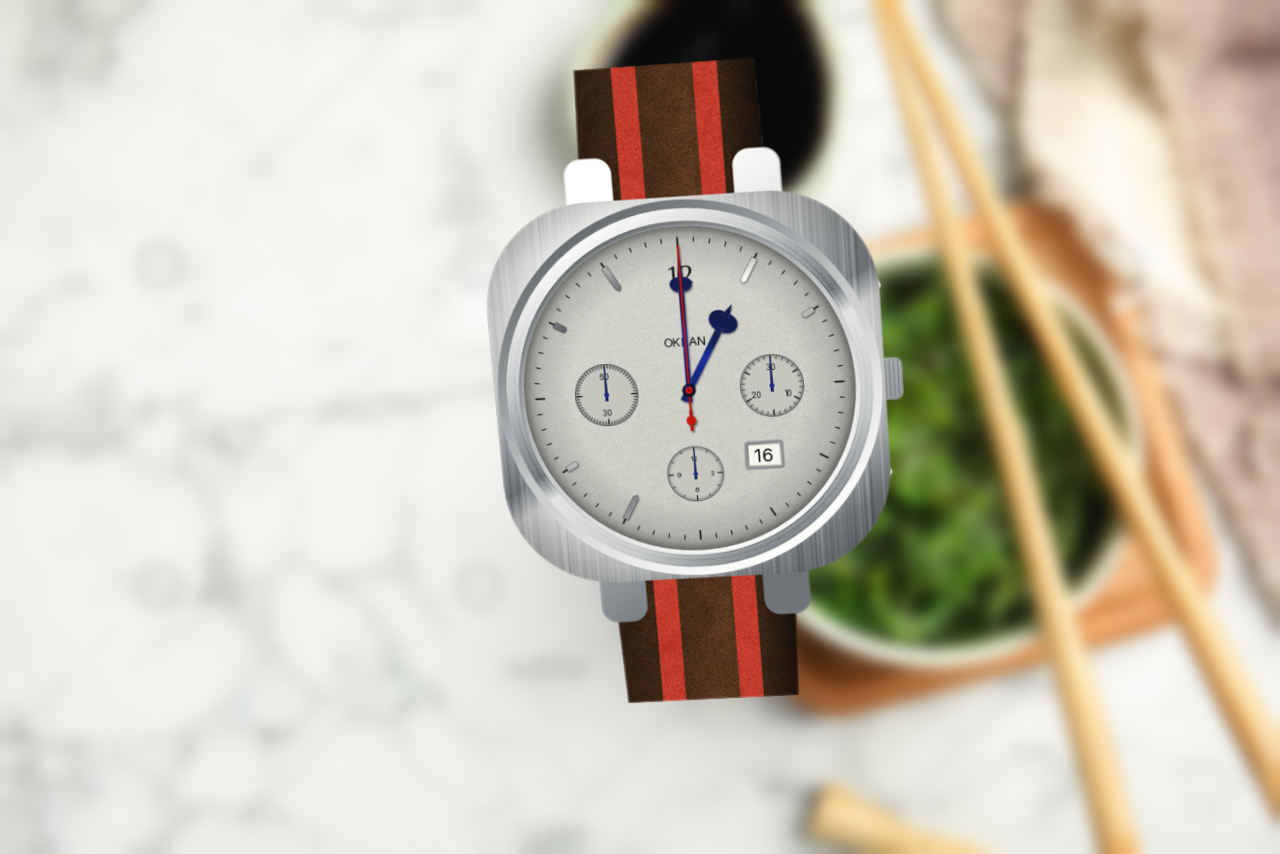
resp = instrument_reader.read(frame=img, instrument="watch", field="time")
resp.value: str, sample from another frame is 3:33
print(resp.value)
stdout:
1:00
